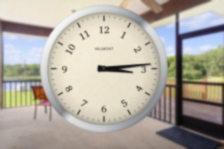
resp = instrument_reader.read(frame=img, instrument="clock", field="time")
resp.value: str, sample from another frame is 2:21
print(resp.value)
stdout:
3:14
